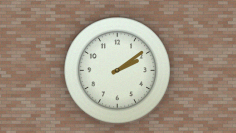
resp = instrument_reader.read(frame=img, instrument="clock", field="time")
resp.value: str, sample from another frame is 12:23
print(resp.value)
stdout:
2:09
